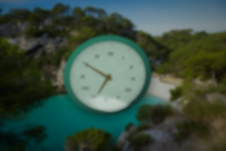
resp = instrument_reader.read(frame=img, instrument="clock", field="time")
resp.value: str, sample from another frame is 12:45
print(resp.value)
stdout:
6:50
